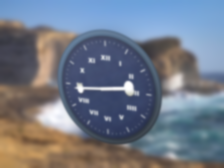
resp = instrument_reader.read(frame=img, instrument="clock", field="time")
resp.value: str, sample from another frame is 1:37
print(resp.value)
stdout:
2:44
